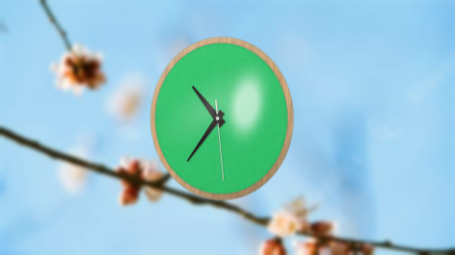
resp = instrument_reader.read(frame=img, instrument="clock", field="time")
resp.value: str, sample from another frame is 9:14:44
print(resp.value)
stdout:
10:36:29
